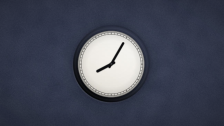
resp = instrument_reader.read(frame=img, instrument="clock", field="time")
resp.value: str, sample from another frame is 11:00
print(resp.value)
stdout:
8:05
